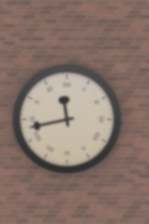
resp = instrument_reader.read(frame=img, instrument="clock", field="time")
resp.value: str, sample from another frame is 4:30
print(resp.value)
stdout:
11:43
